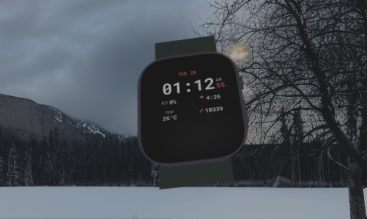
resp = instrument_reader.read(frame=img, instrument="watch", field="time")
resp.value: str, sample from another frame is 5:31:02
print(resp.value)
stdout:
1:12:55
